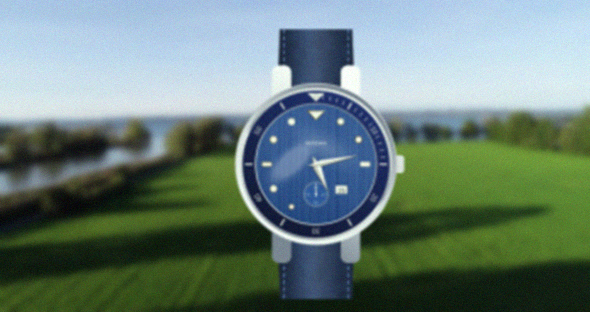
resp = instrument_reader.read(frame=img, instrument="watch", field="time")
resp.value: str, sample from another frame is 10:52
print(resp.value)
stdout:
5:13
